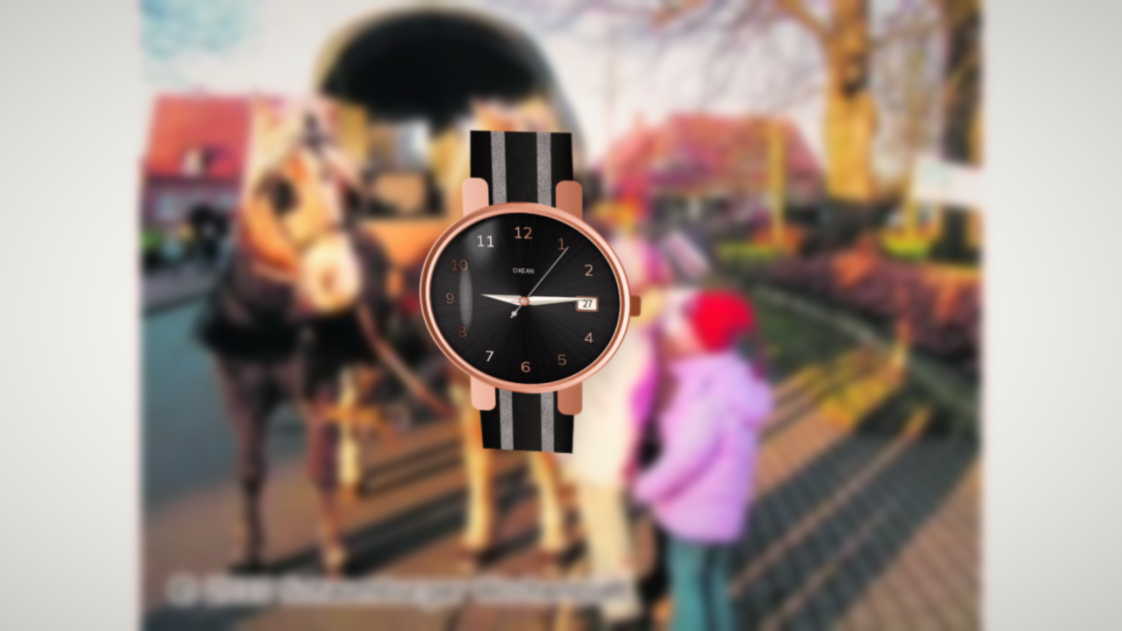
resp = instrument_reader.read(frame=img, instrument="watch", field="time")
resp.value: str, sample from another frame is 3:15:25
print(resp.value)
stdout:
9:14:06
